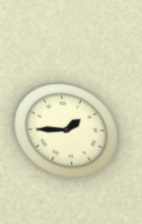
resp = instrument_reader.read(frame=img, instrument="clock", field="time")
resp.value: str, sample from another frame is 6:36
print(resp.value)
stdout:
1:45
